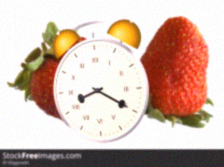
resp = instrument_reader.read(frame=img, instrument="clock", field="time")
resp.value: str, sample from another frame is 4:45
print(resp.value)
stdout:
8:20
